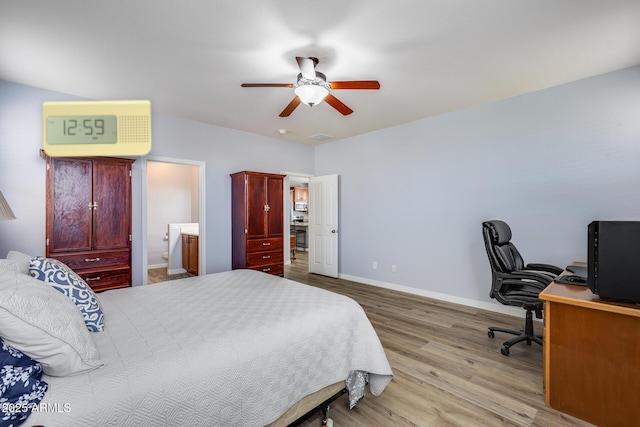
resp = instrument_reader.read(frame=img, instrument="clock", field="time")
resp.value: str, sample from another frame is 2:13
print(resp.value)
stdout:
12:59
